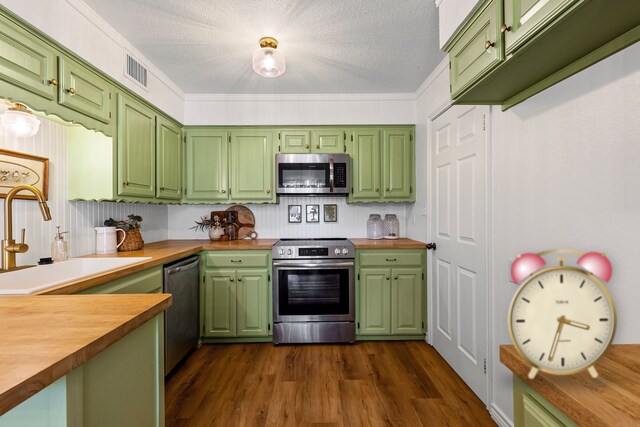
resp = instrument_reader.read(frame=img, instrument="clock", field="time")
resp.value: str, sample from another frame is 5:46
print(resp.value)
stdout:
3:33
